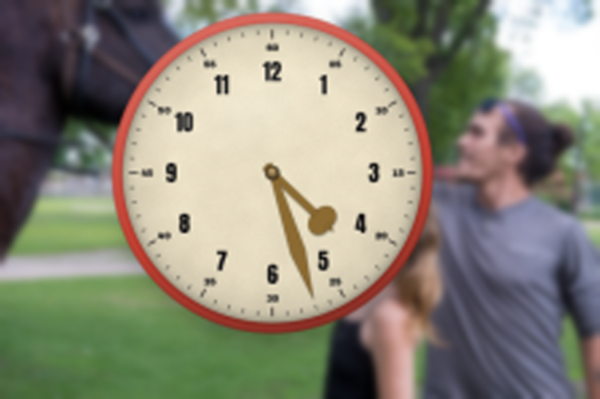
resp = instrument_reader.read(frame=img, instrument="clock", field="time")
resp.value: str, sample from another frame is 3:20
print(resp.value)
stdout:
4:27
